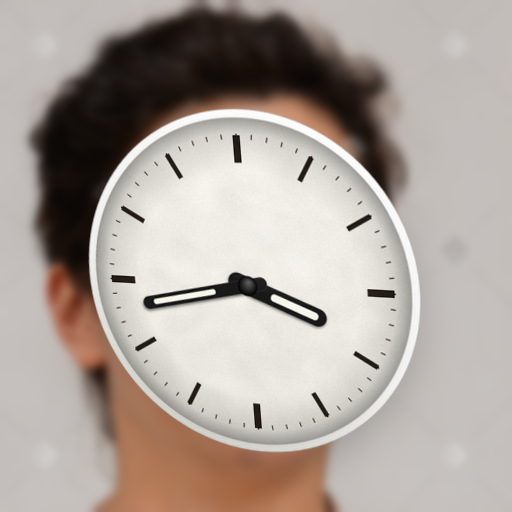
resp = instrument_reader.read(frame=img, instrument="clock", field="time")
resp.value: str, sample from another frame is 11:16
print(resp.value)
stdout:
3:43
